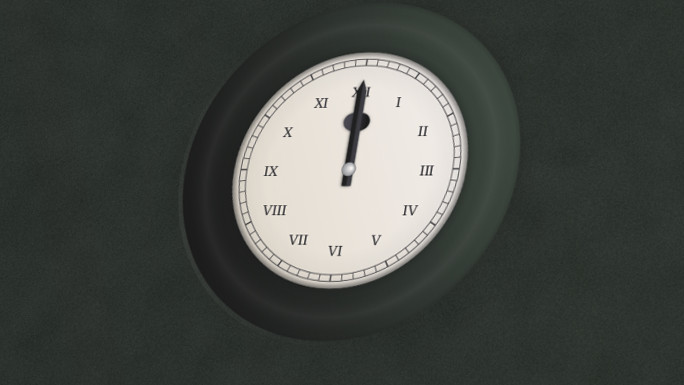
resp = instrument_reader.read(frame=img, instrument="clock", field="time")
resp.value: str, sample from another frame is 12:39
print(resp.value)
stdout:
12:00
